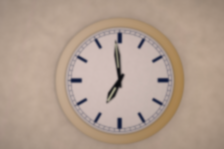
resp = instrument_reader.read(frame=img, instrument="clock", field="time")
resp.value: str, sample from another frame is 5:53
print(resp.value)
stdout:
6:59
